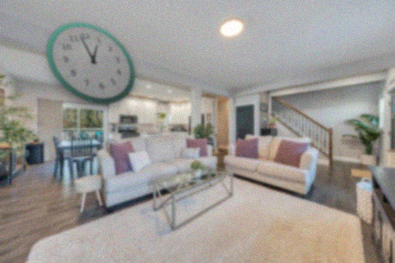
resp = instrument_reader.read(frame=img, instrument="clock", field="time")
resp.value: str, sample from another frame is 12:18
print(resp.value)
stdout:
12:58
